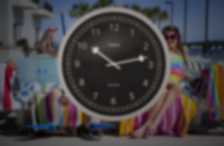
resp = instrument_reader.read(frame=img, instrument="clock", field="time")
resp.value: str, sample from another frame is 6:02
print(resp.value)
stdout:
10:13
